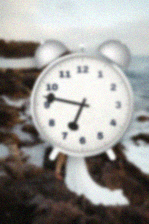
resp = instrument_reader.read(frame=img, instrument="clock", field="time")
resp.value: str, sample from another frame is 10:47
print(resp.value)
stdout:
6:47
